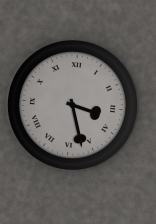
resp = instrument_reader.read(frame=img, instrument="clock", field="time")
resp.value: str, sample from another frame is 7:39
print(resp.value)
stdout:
3:27
